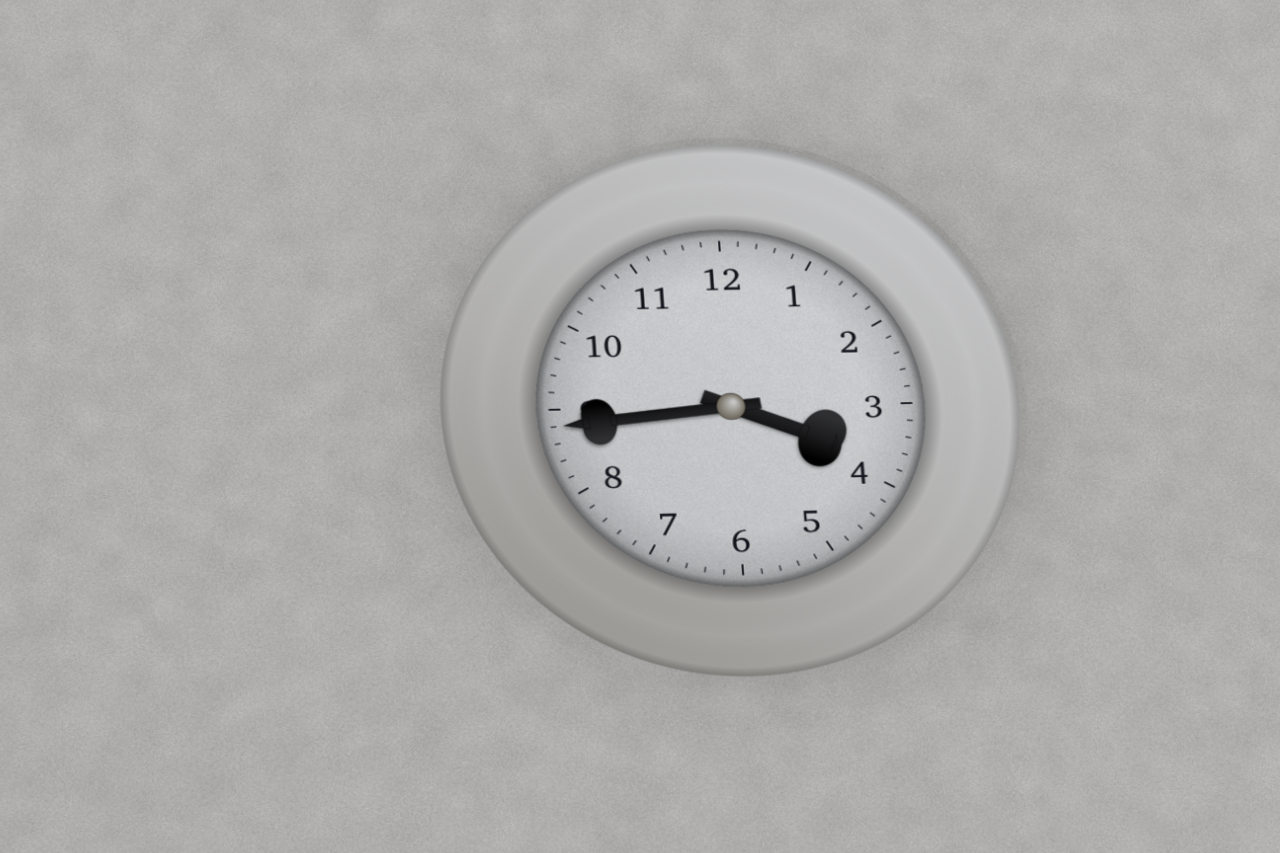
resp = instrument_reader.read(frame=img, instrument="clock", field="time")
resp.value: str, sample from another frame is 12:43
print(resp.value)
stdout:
3:44
